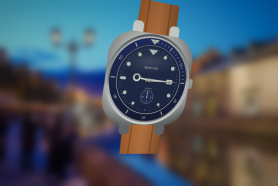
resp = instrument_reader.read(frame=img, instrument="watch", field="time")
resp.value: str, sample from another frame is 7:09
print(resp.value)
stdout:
9:15
